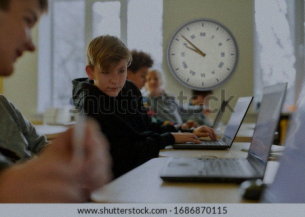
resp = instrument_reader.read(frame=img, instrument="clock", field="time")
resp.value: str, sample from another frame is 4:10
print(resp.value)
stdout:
9:52
